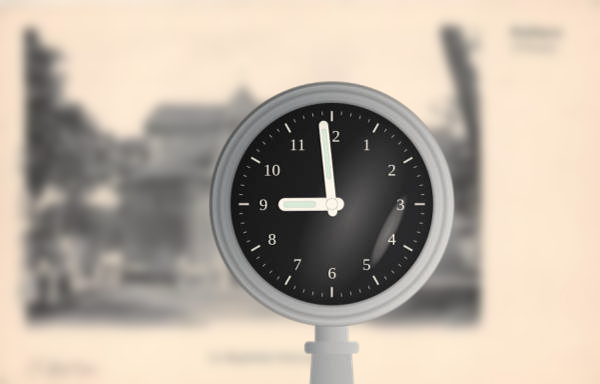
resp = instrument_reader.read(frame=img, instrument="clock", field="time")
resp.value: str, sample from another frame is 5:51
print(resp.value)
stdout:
8:59
